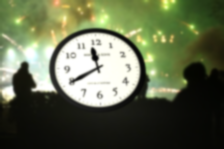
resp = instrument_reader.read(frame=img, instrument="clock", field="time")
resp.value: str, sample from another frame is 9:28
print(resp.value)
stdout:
11:40
